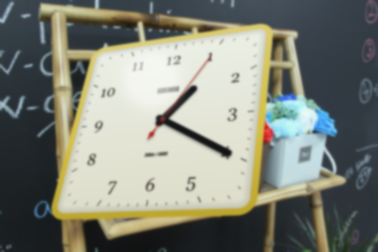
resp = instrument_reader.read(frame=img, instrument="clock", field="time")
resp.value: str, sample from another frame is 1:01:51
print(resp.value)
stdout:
1:20:05
